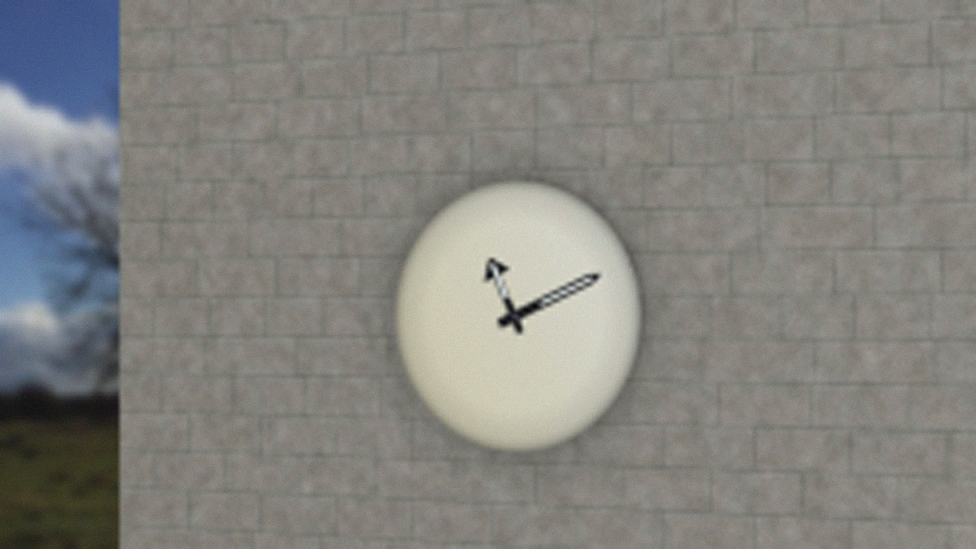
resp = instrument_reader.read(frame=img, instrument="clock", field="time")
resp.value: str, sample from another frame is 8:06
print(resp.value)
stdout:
11:11
